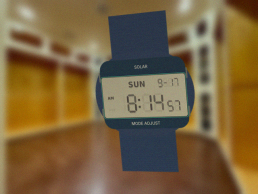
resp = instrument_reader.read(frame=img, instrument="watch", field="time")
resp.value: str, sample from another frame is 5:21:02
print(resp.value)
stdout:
8:14:57
